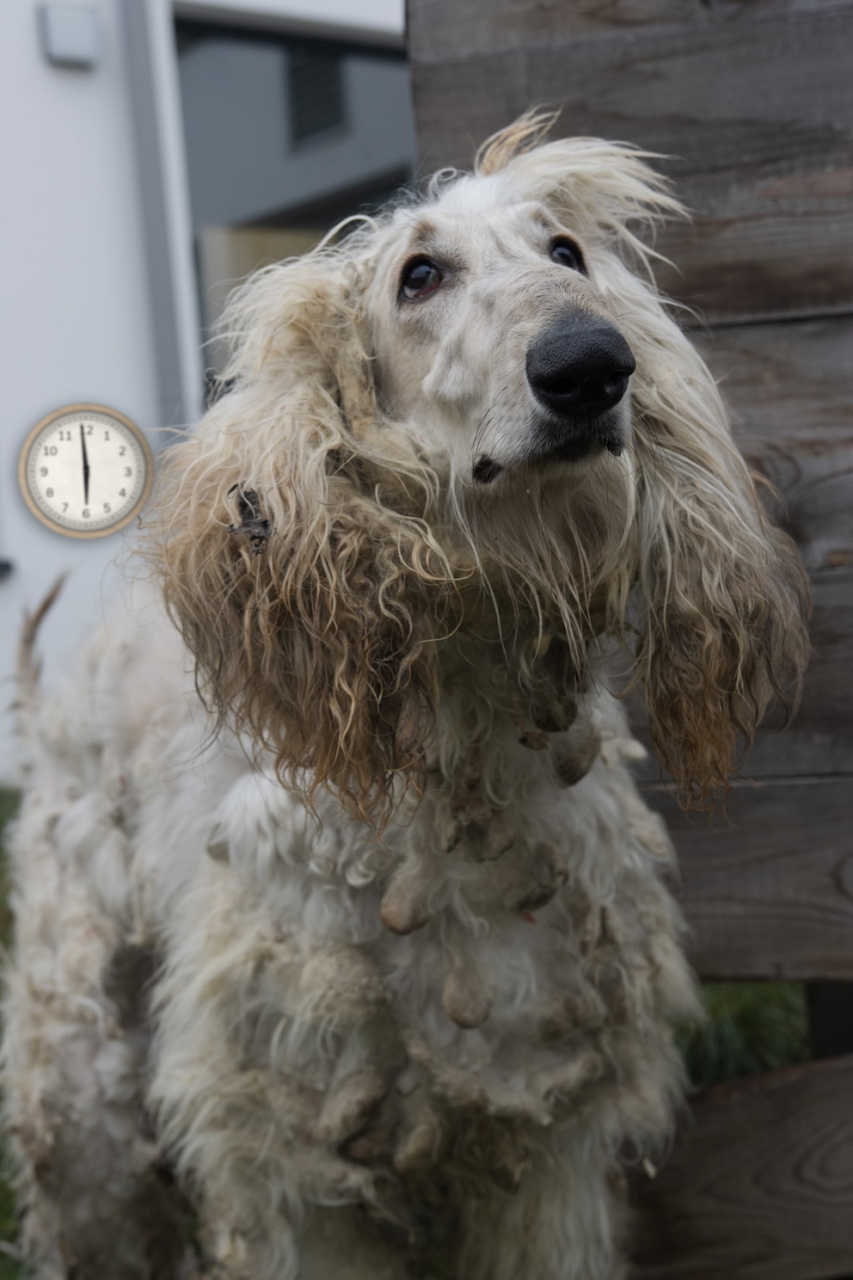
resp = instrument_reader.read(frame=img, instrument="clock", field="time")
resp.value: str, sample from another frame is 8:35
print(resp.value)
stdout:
5:59
